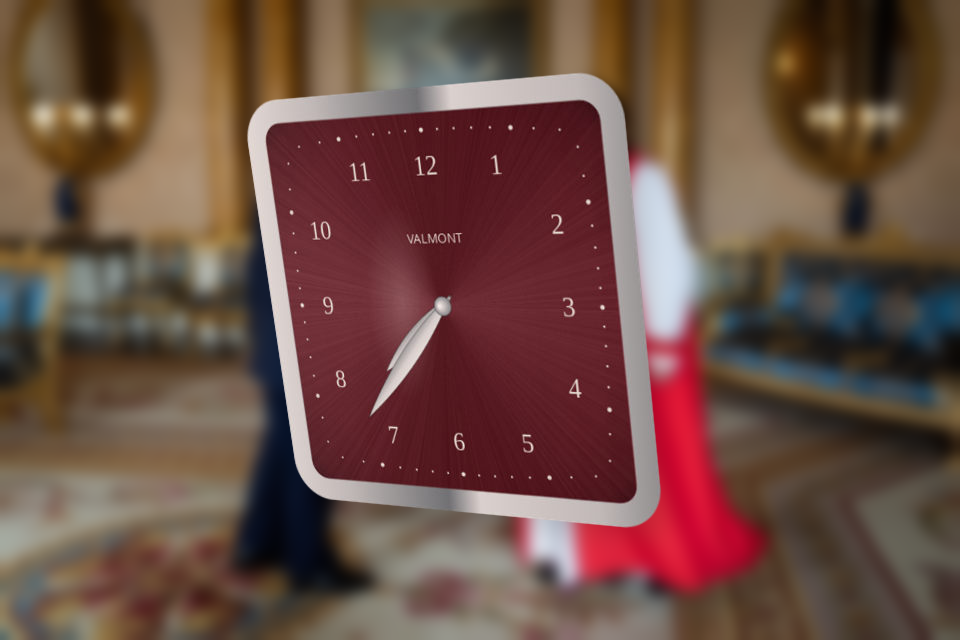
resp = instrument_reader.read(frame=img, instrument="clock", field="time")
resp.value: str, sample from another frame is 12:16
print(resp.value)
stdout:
7:37
